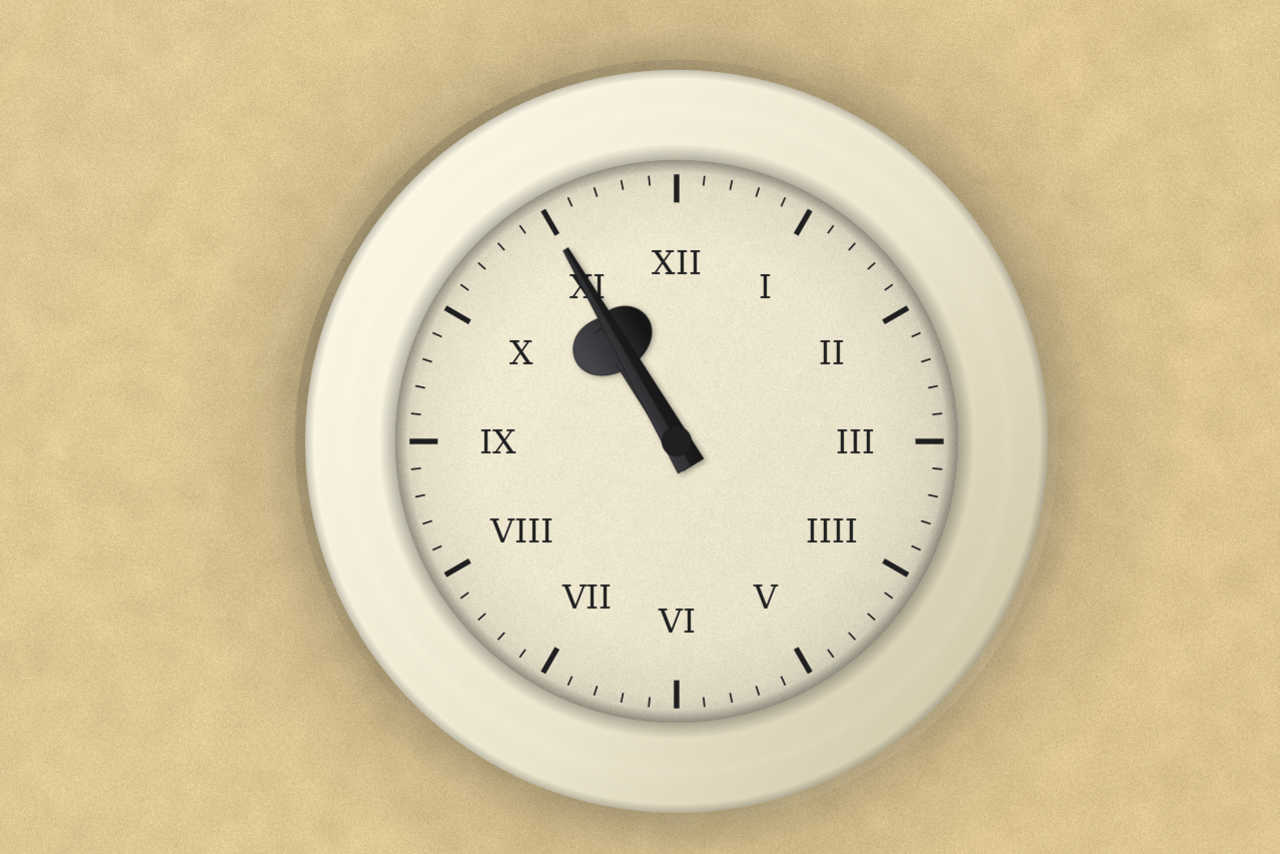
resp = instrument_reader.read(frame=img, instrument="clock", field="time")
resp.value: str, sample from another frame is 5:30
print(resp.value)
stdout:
10:55
